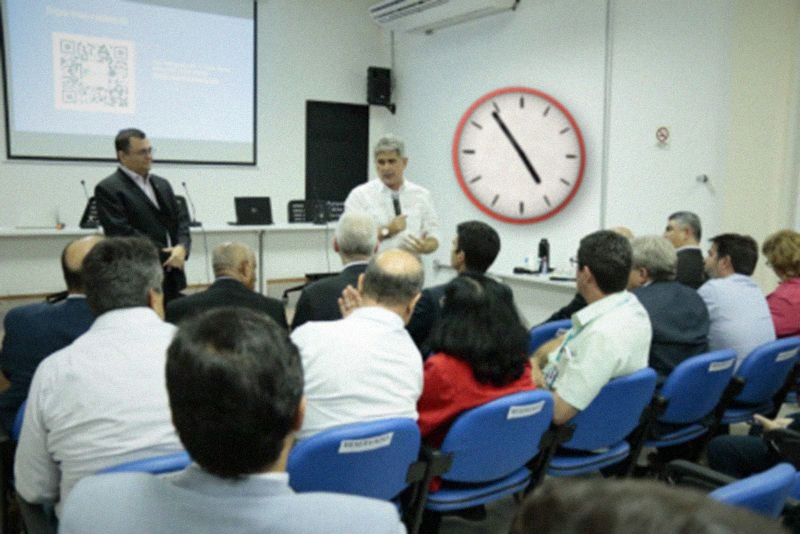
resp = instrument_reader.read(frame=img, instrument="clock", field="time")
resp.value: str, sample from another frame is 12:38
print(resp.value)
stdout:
4:54
